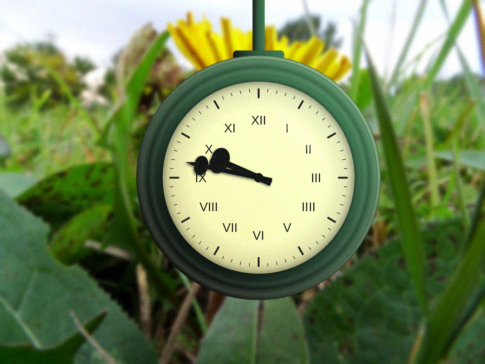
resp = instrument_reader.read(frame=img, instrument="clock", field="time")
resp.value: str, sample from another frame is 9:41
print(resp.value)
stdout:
9:47
